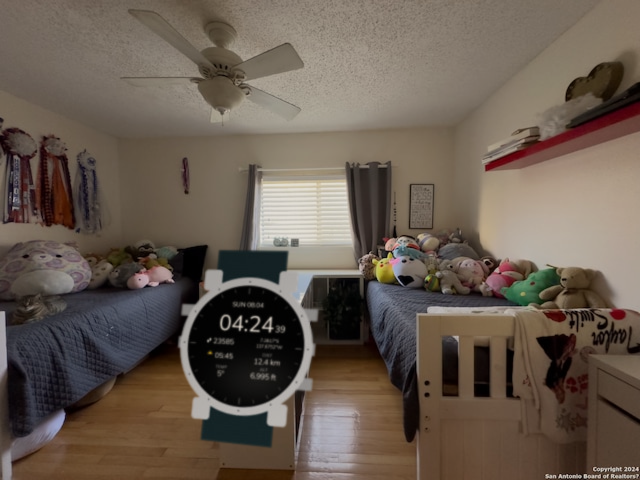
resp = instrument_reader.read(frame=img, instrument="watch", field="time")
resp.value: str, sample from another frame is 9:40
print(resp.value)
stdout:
4:24
